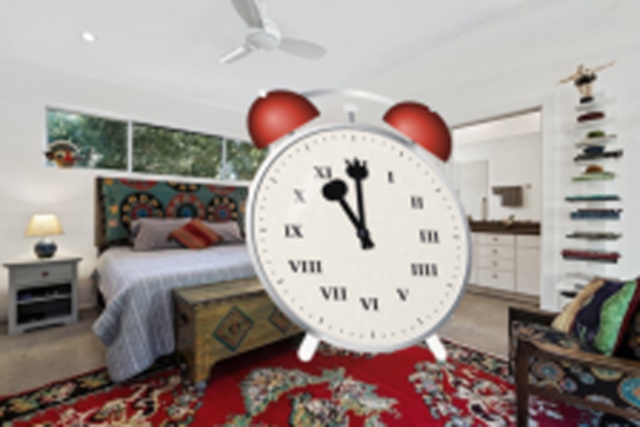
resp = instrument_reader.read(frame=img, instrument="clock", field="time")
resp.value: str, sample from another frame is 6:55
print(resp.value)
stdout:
11:00
